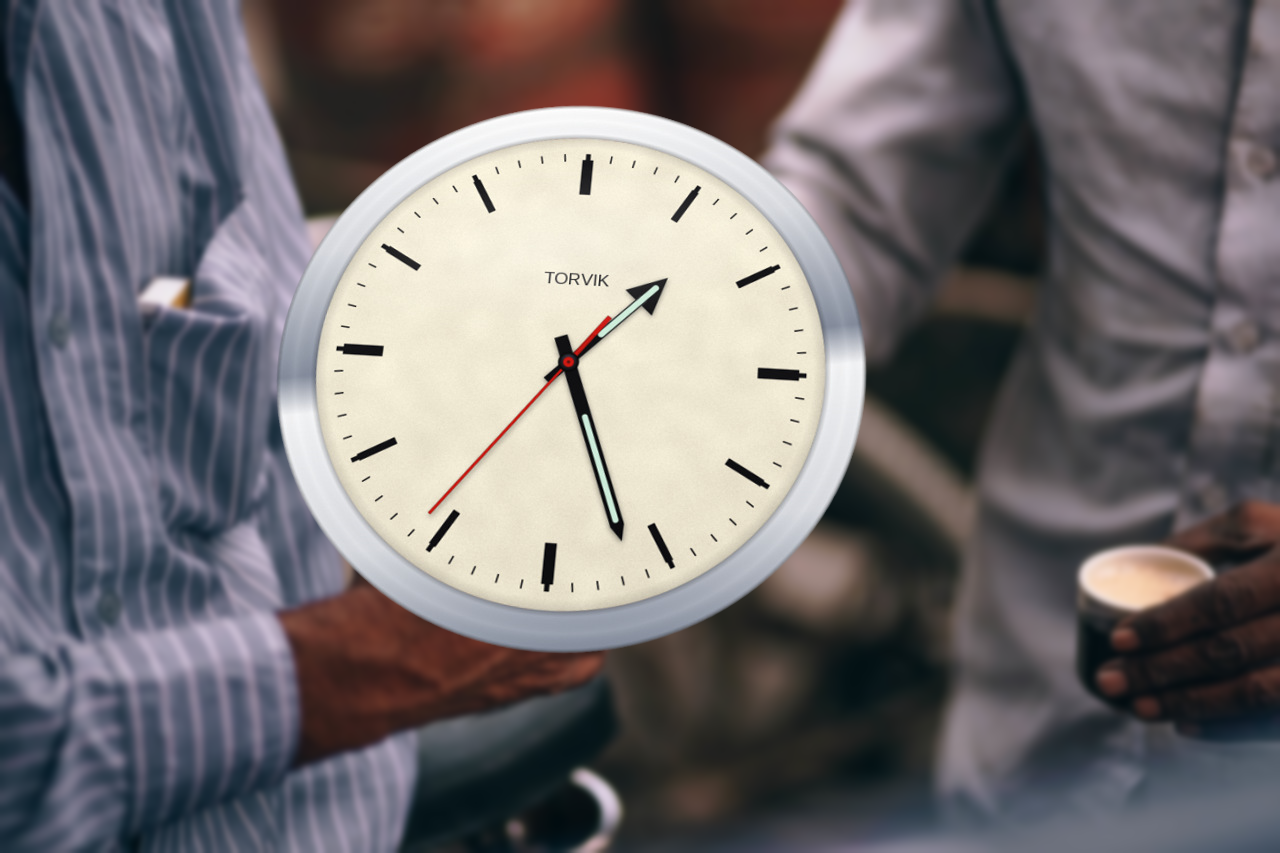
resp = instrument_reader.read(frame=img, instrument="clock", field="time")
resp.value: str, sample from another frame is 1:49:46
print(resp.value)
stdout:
1:26:36
